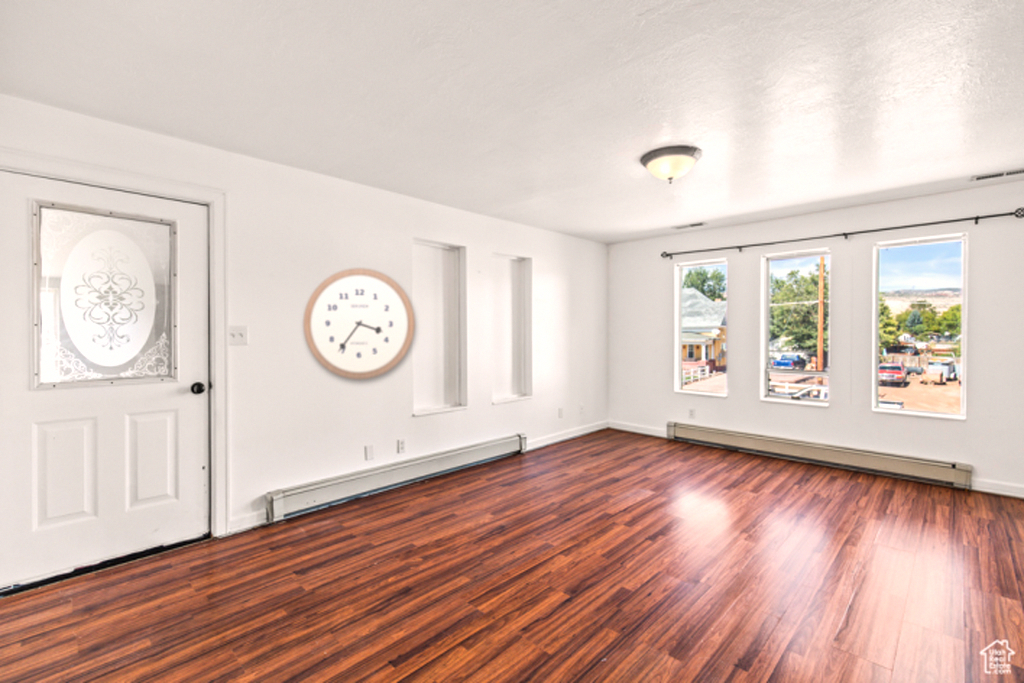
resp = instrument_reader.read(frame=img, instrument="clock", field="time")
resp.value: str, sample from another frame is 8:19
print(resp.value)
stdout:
3:36
